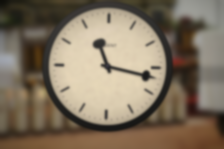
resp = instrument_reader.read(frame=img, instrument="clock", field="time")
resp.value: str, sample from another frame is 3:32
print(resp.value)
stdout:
11:17
